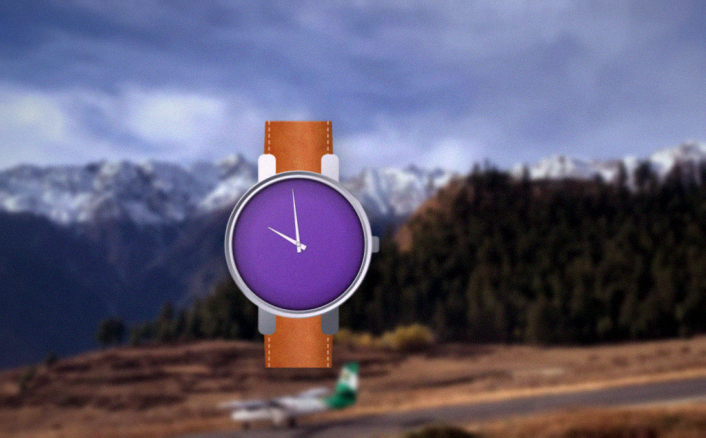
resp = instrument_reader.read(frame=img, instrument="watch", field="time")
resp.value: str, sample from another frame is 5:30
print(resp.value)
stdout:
9:59
